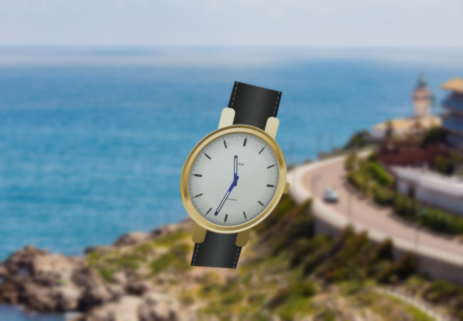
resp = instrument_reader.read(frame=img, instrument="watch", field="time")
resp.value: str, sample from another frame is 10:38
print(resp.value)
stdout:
11:33
